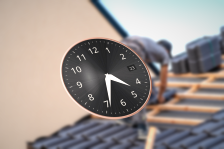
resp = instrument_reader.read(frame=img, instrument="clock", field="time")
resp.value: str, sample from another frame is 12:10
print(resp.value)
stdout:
4:34
